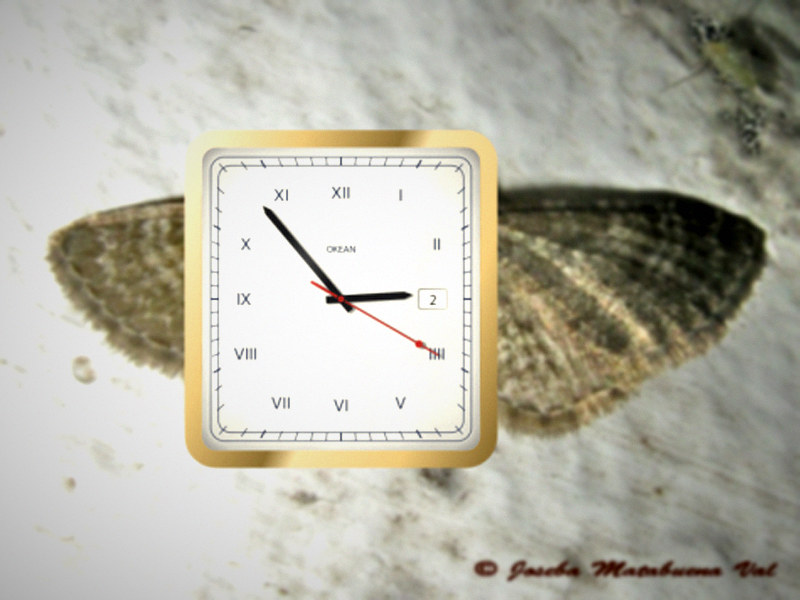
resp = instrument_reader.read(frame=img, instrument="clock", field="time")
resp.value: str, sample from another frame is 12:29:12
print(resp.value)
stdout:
2:53:20
